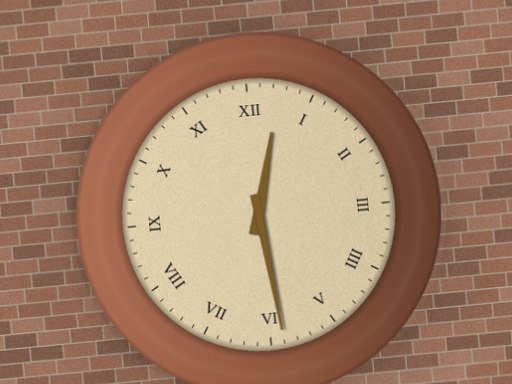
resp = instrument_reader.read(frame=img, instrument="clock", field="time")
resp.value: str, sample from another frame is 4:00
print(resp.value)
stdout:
12:29
